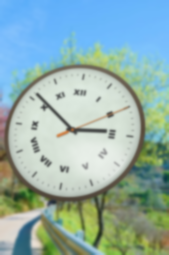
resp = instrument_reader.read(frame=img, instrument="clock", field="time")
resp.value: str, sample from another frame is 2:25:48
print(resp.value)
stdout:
2:51:10
